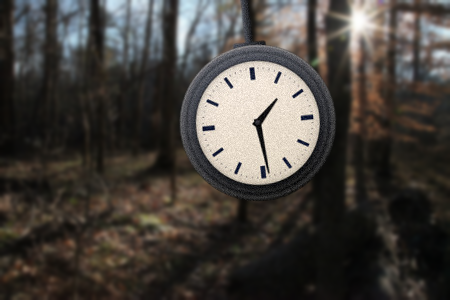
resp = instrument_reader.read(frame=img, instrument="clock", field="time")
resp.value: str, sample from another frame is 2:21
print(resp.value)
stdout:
1:29
